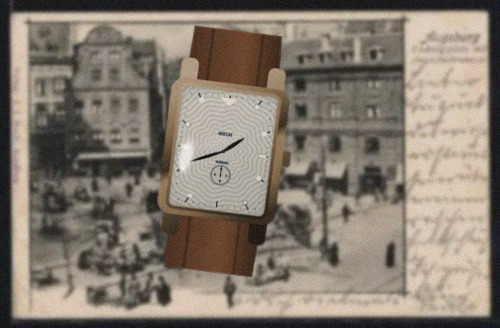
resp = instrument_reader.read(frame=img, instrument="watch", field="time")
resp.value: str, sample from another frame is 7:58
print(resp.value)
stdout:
1:41
